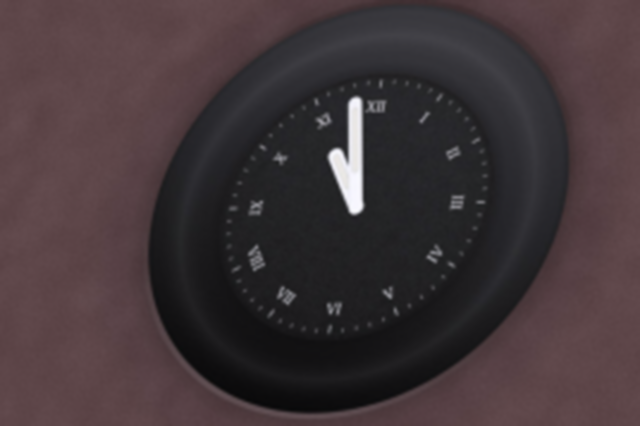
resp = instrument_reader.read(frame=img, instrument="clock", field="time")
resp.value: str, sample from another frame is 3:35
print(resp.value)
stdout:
10:58
